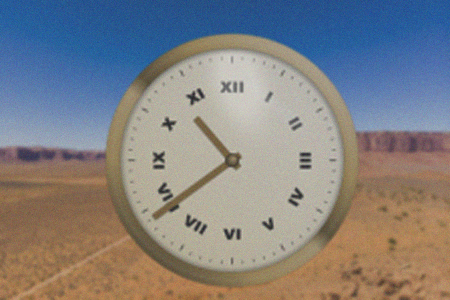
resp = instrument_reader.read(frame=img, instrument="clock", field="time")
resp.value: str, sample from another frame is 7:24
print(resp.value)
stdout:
10:39
